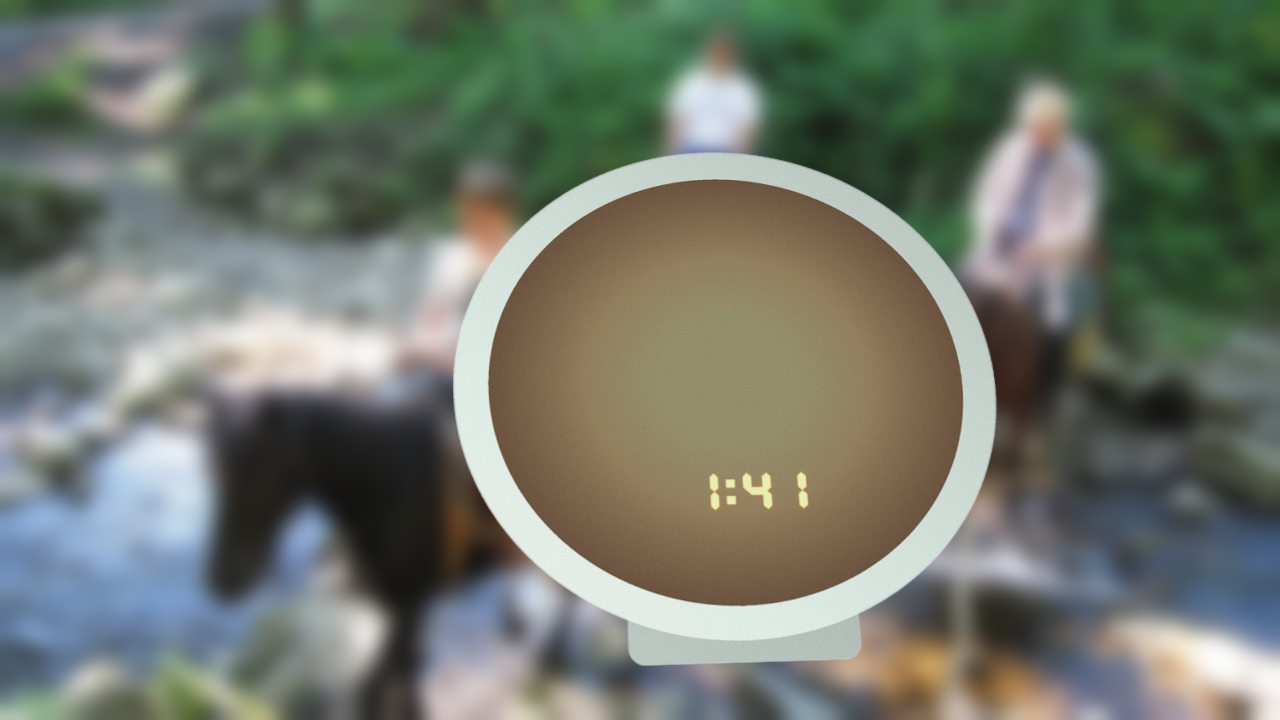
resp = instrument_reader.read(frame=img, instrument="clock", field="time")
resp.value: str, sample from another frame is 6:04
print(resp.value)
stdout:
1:41
